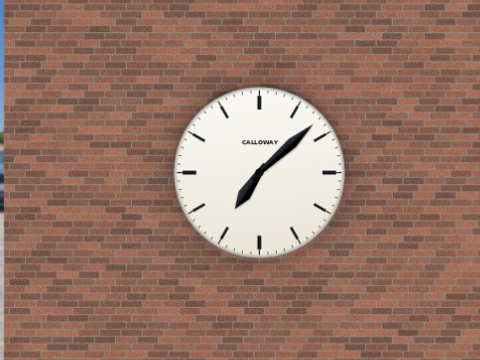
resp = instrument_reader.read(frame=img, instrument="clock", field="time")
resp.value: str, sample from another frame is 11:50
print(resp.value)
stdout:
7:08
